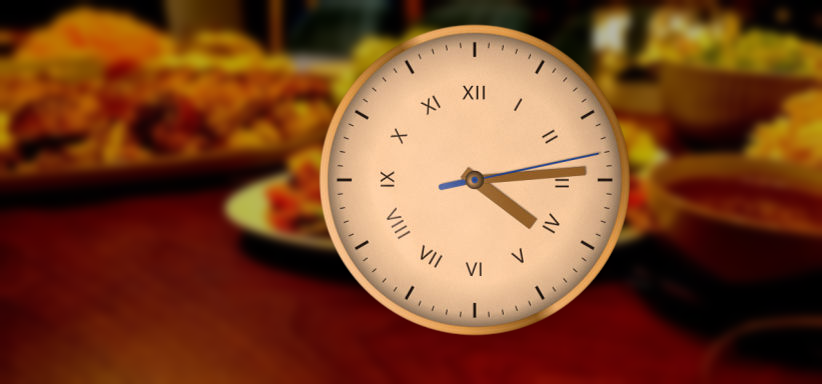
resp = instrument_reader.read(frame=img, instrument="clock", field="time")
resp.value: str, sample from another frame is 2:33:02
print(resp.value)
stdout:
4:14:13
